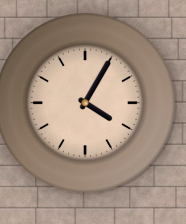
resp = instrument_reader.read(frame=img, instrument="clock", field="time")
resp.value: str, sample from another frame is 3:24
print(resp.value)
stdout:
4:05
